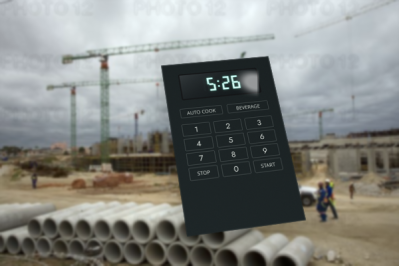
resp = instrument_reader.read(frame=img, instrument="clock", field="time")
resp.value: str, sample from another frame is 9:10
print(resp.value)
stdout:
5:26
